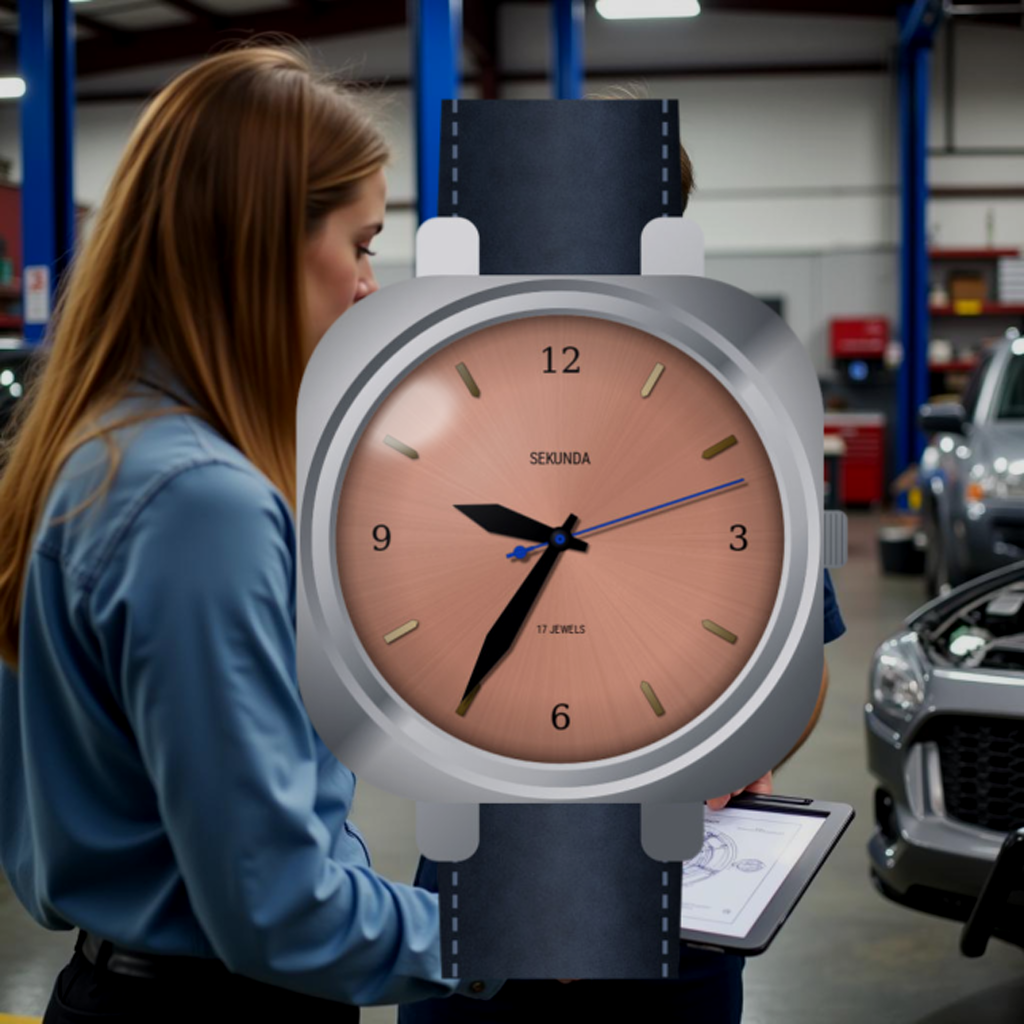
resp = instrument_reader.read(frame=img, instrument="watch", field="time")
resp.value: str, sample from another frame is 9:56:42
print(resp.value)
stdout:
9:35:12
